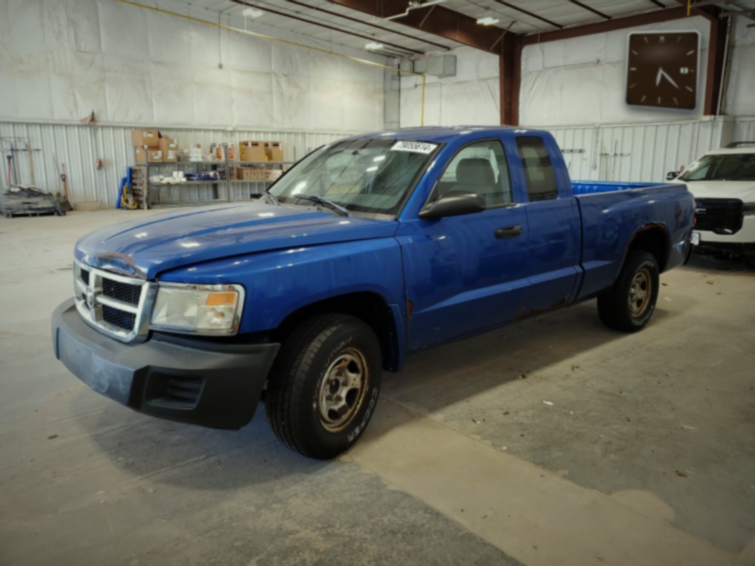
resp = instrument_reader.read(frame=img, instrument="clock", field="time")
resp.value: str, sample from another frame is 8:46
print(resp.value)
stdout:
6:22
